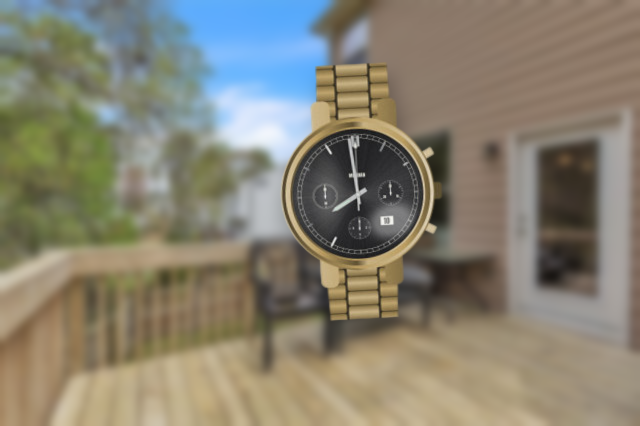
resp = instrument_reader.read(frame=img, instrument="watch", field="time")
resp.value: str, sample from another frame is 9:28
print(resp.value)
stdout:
7:59
